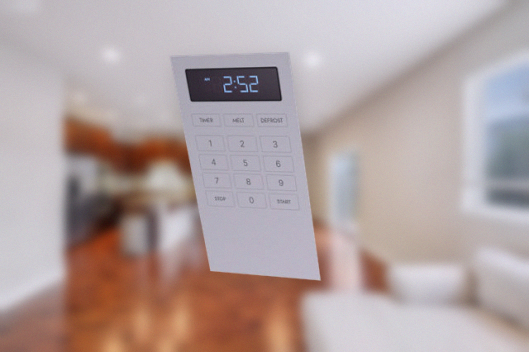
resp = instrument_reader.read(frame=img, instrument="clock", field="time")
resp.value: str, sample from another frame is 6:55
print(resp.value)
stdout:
2:52
